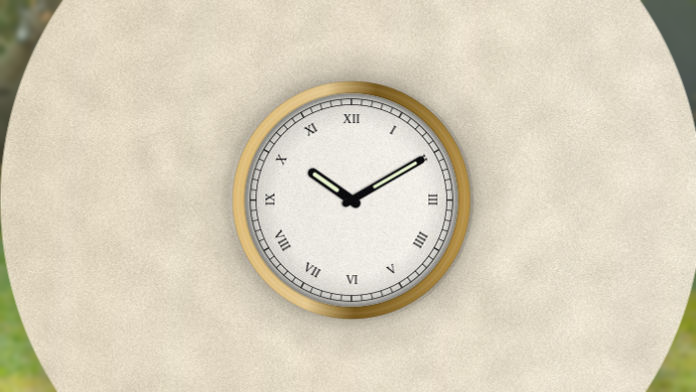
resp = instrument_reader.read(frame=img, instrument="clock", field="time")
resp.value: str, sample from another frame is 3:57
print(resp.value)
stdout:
10:10
